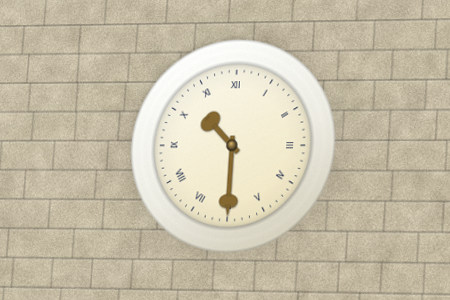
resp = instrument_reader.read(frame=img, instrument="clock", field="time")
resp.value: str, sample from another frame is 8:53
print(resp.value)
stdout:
10:30
